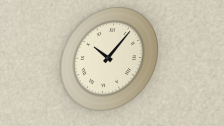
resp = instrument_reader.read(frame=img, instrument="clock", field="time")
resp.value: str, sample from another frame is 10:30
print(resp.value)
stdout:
10:06
